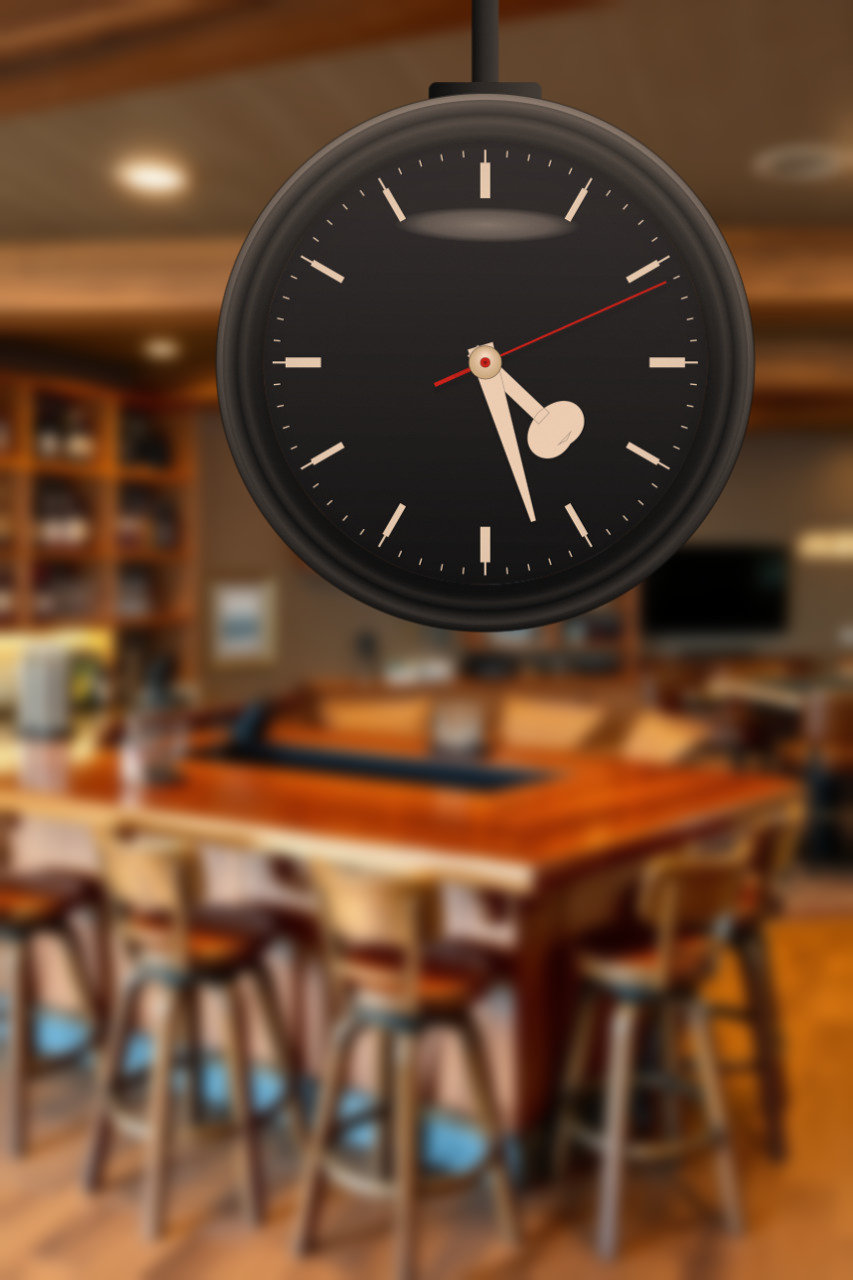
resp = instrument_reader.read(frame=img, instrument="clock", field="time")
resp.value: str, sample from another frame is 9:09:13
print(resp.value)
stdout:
4:27:11
